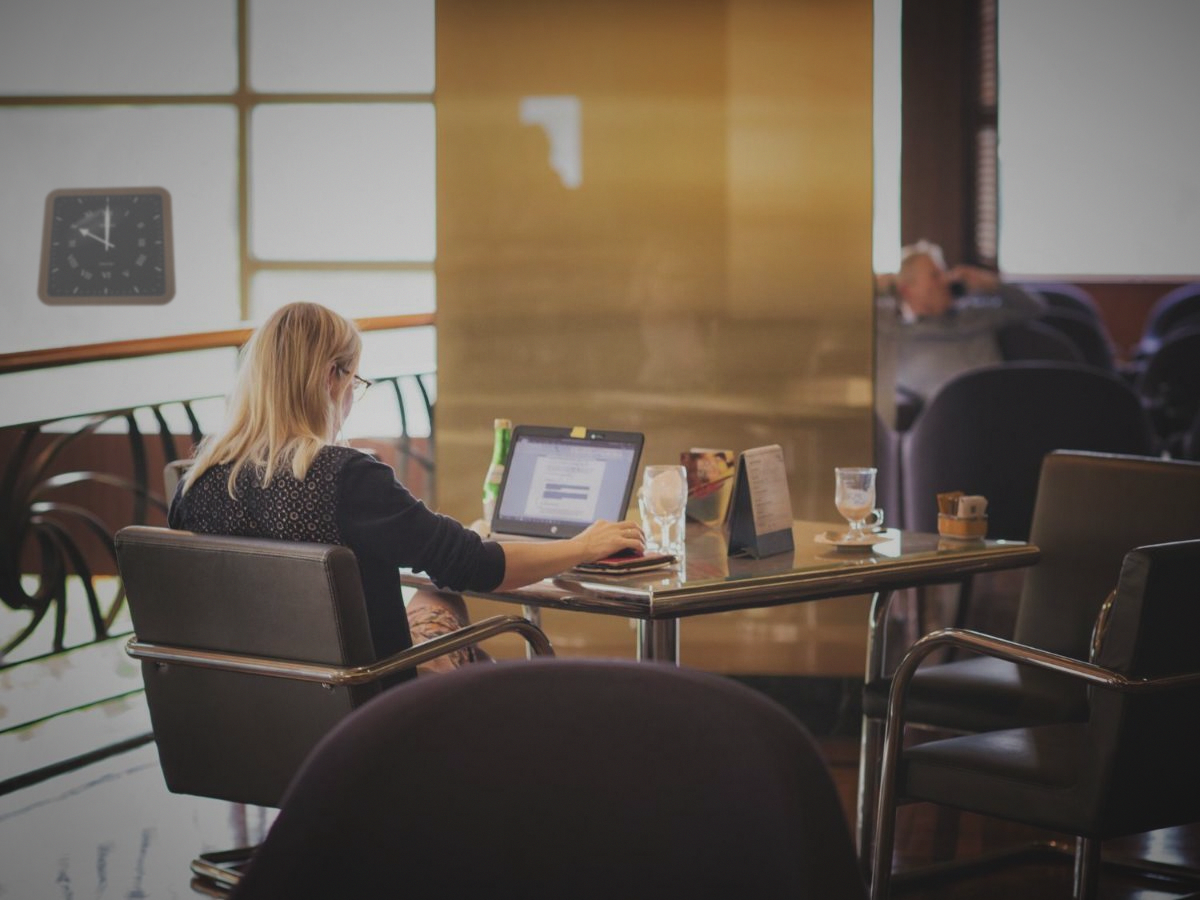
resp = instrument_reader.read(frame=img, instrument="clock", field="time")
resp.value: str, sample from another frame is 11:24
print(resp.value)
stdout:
10:00
